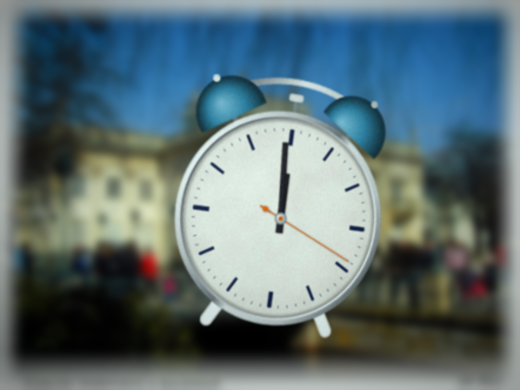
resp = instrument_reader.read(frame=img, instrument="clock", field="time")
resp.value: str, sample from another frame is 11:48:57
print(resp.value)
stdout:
11:59:19
